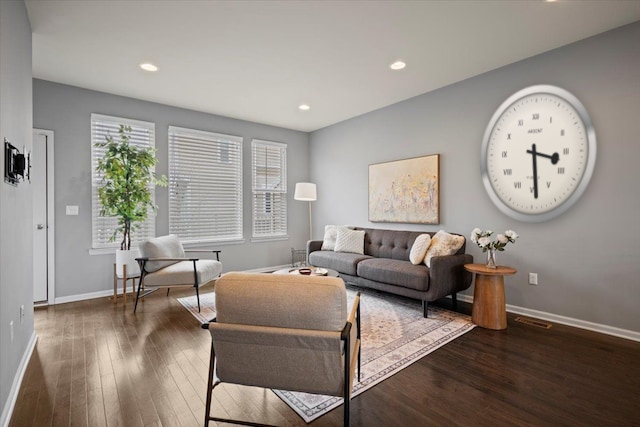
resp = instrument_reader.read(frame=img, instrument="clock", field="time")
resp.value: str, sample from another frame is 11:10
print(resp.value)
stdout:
3:29
